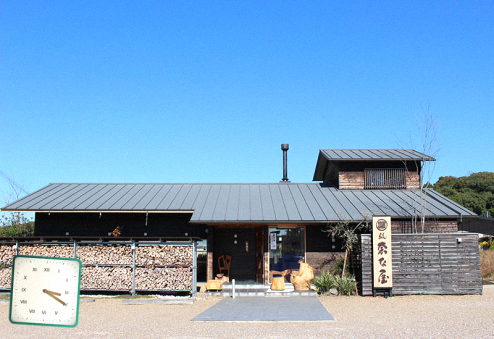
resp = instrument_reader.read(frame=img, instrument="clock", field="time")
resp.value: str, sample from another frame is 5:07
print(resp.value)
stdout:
3:20
